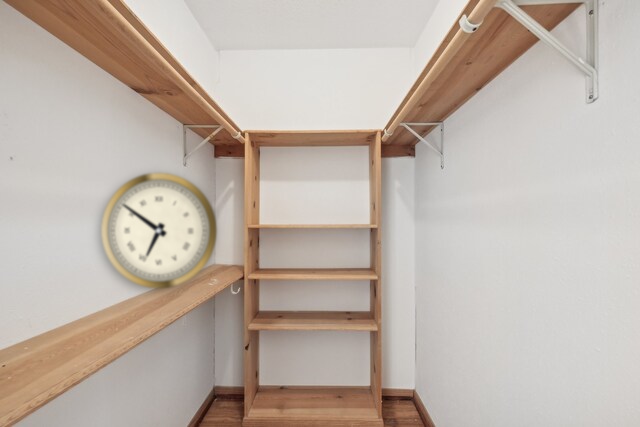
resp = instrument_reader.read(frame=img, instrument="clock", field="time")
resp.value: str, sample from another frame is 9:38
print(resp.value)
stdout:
6:51
